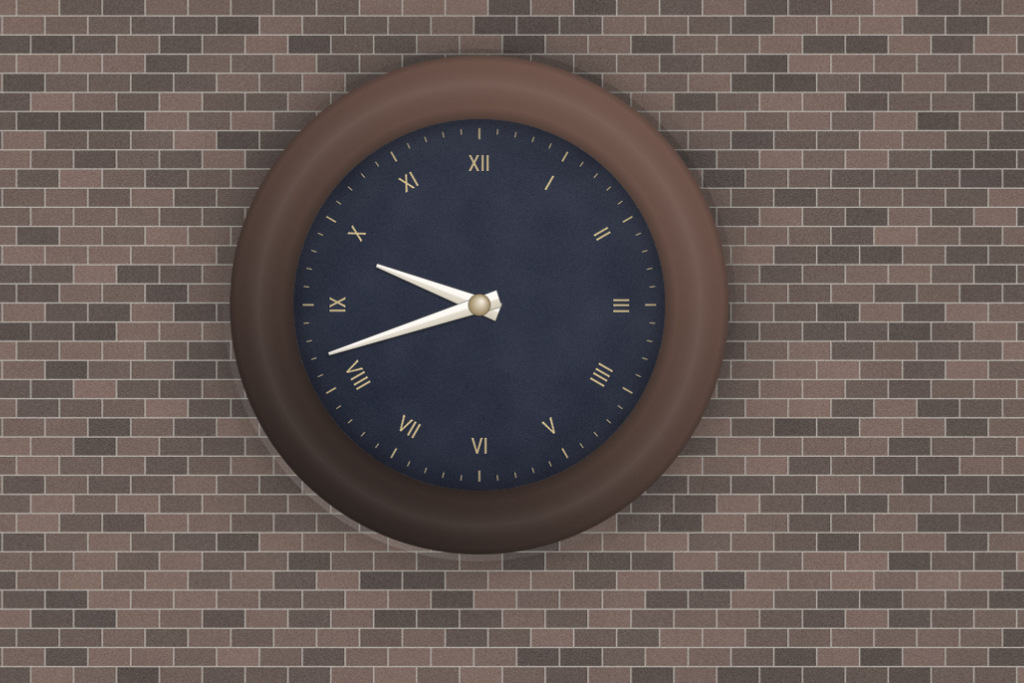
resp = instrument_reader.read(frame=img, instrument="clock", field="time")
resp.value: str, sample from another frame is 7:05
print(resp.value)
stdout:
9:42
